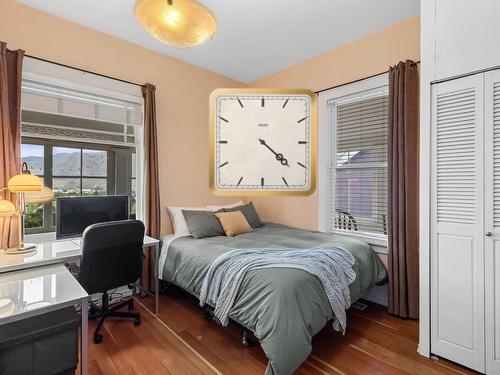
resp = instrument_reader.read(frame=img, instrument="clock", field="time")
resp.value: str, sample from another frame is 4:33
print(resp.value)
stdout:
4:22
